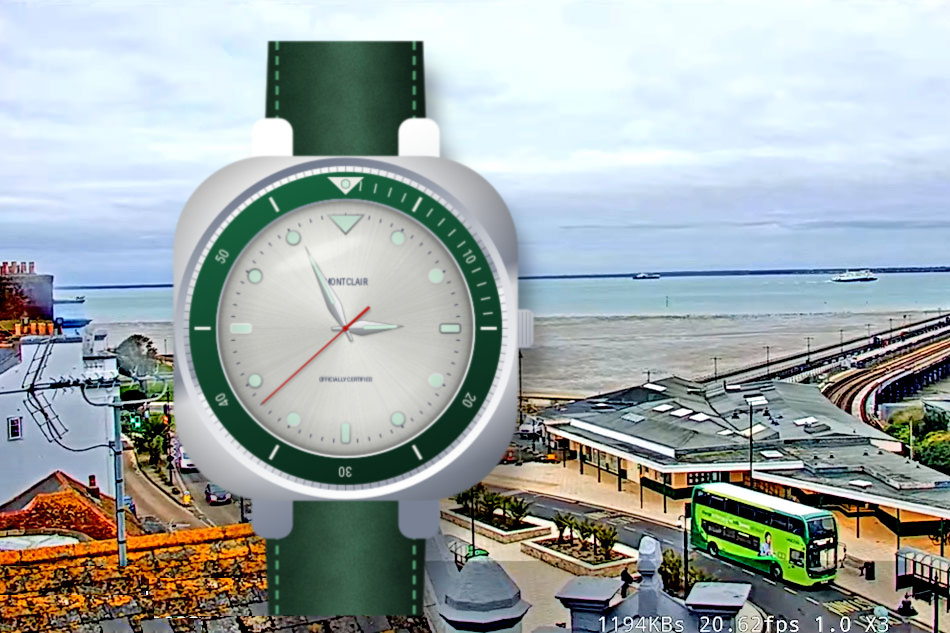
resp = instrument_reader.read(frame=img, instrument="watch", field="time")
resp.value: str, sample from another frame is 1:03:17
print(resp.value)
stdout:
2:55:38
